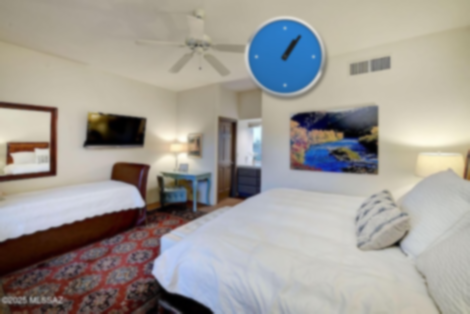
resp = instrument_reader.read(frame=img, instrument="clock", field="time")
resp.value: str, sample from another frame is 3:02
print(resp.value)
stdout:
1:06
